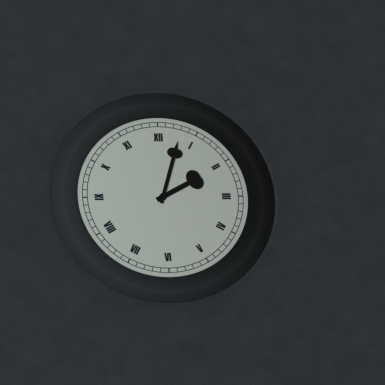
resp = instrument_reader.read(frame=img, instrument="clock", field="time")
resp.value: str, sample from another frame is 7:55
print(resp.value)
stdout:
2:03
